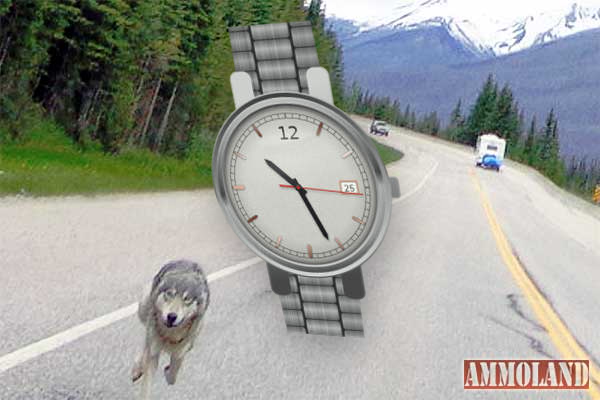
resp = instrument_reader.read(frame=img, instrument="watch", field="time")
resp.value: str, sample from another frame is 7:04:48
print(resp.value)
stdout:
10:26:16
